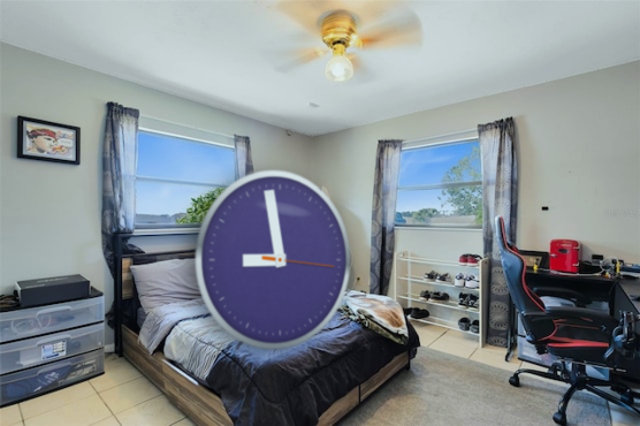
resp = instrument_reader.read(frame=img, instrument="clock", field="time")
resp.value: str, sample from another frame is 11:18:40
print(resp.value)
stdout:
8:58:16
